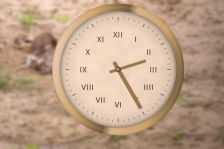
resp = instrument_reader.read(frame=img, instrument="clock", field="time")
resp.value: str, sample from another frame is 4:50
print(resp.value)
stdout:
2:25
